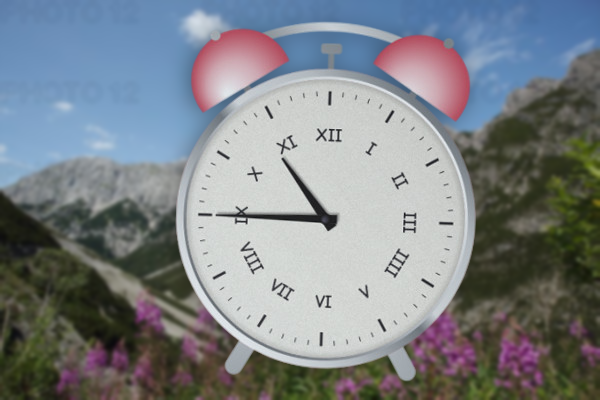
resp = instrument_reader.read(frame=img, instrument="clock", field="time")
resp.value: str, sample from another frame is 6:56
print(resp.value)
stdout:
10:45
